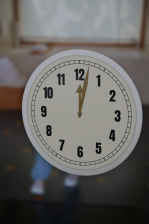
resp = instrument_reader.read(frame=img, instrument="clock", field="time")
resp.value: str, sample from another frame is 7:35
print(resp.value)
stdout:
12:02
